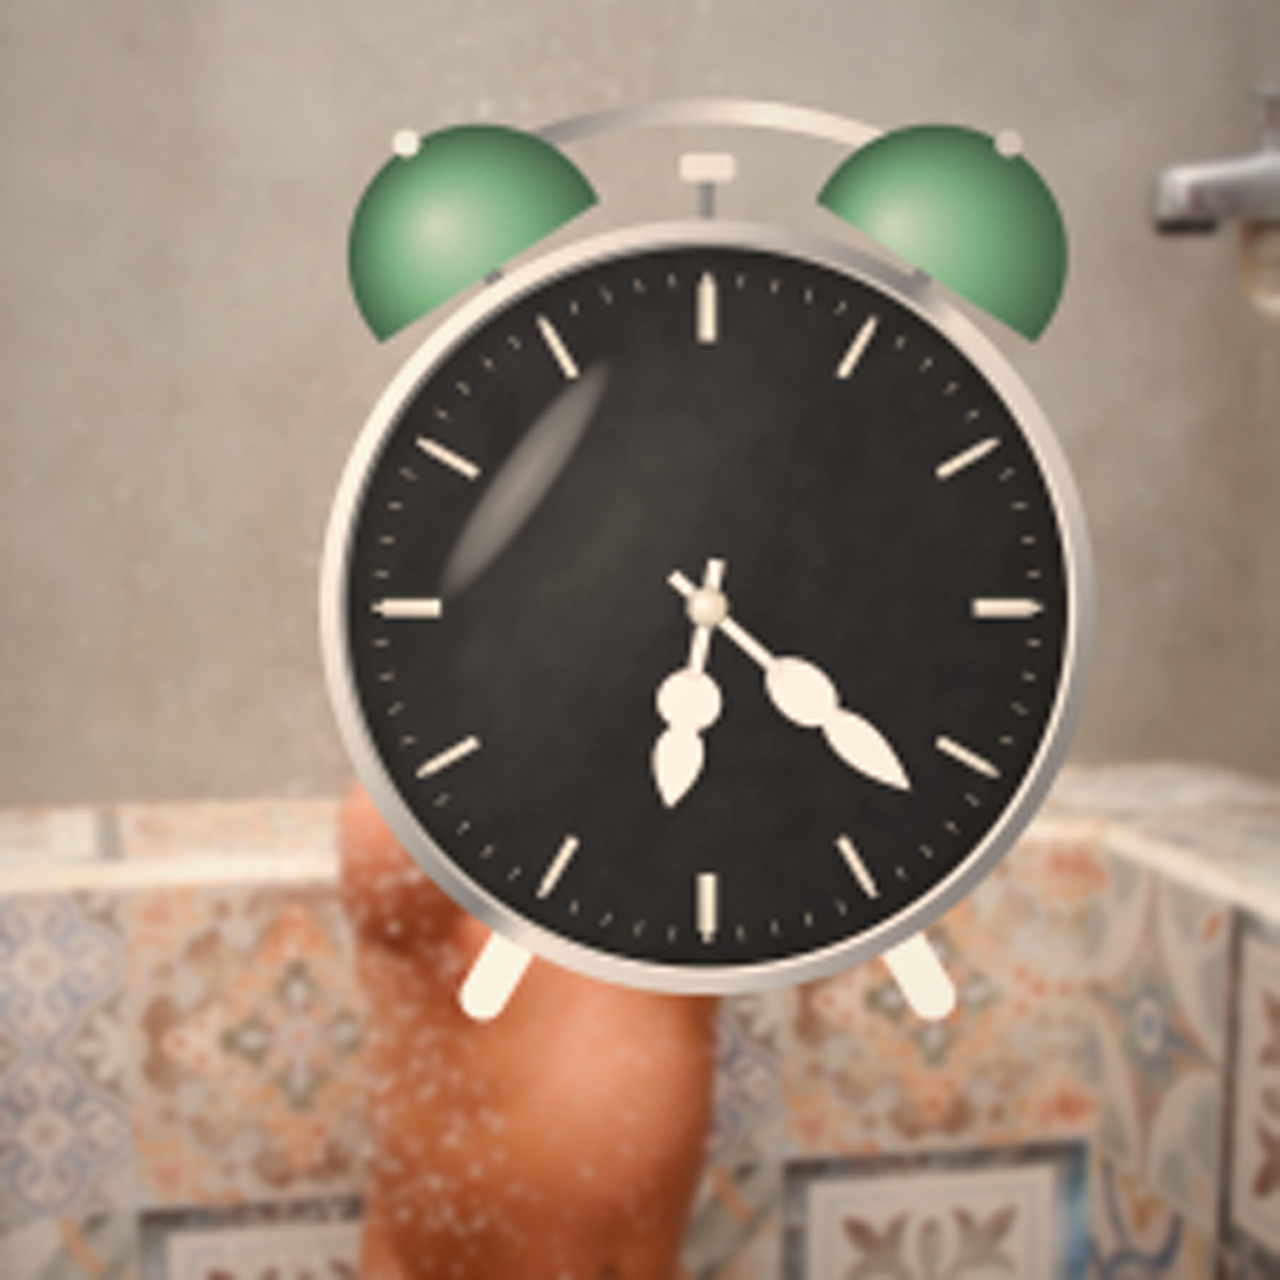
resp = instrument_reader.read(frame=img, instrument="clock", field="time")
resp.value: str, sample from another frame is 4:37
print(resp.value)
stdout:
6:22
